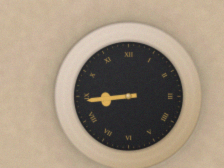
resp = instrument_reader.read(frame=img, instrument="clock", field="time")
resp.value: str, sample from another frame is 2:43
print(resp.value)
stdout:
8:44
